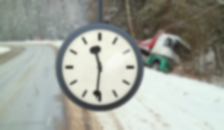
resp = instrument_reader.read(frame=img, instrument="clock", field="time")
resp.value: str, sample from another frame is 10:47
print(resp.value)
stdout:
11:31
